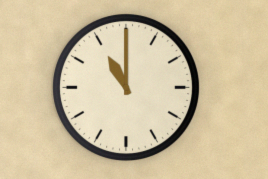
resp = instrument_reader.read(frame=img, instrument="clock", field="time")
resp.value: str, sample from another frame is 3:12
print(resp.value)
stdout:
11:00
